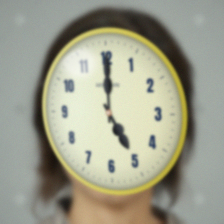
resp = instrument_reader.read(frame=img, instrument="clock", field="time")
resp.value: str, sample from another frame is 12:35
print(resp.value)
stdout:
5:00
